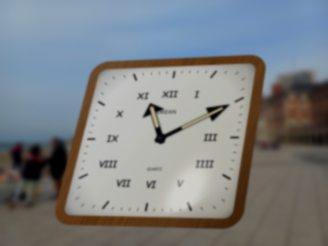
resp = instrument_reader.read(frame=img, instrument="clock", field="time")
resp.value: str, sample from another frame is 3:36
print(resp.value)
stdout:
11:10
